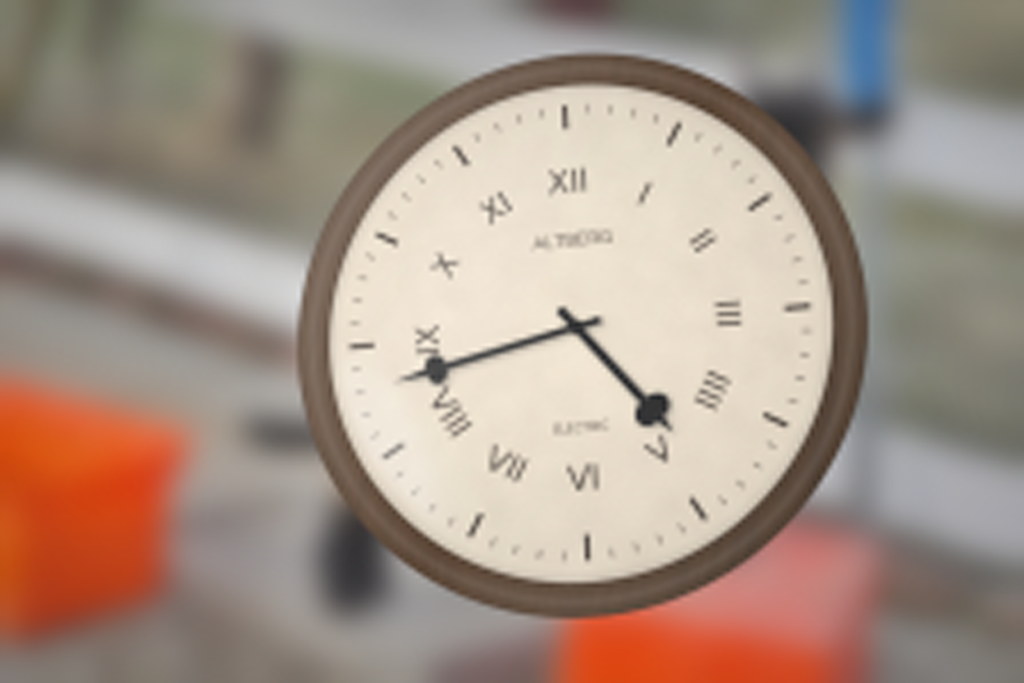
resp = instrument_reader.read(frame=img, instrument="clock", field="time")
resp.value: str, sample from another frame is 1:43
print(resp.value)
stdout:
4:43
